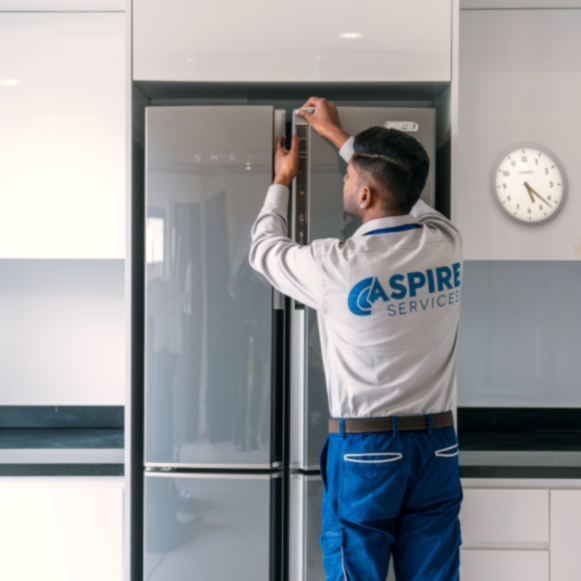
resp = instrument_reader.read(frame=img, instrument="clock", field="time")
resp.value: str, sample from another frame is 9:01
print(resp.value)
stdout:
5:22
